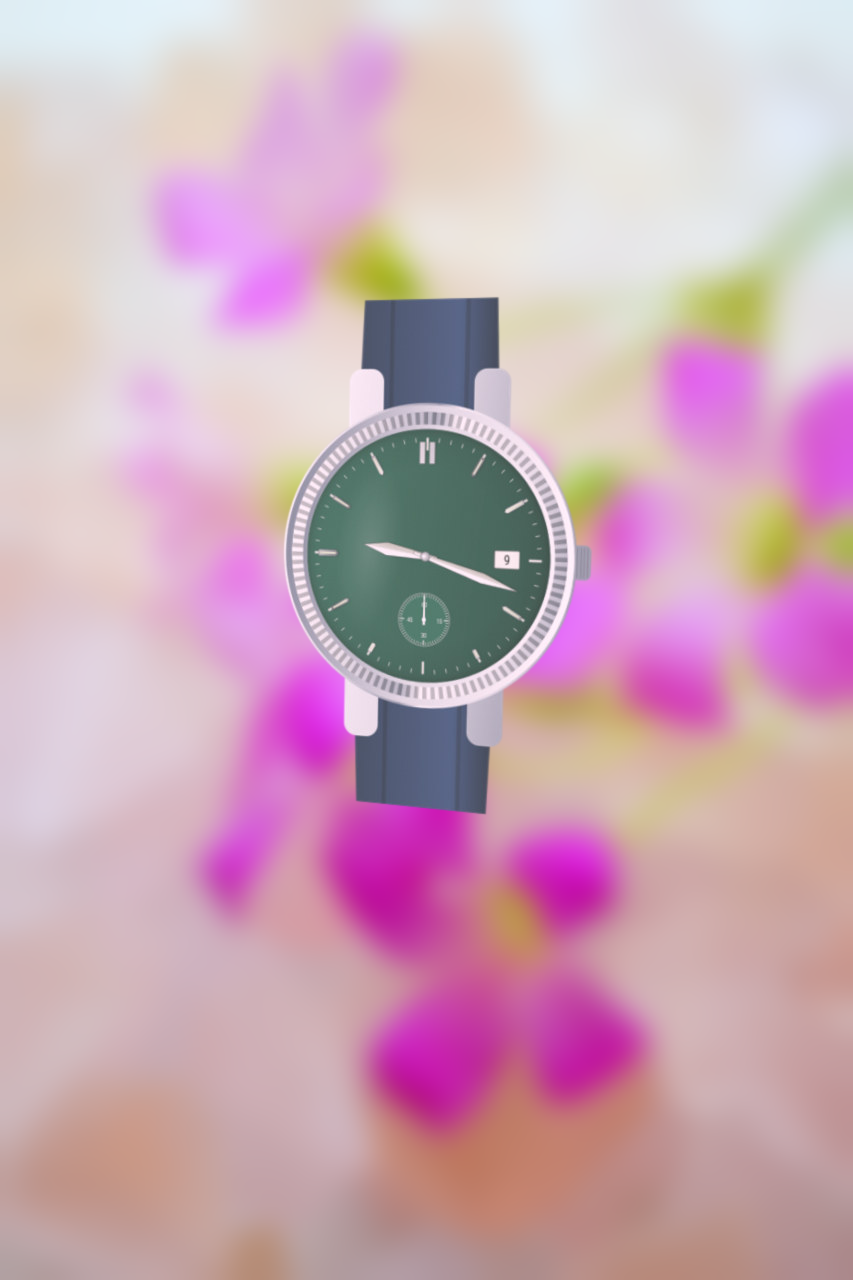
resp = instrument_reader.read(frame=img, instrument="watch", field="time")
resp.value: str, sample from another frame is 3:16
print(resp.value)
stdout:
9:18
